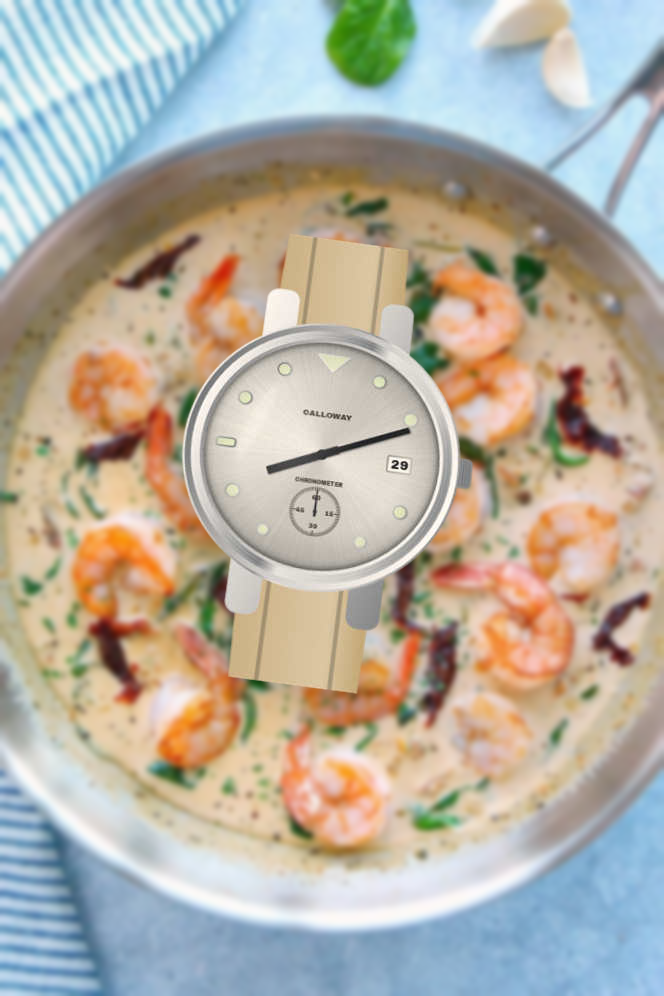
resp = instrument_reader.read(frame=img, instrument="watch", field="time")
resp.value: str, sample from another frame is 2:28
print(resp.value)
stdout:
8:11
